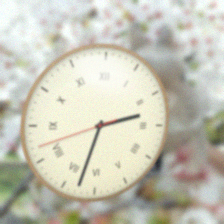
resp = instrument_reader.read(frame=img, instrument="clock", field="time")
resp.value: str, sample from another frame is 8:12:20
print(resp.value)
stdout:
2:32:42
